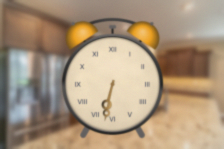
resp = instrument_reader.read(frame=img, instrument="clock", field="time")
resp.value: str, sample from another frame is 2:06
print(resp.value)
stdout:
6:32
